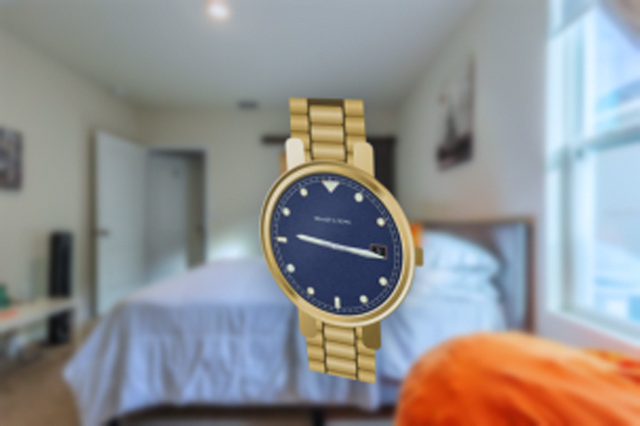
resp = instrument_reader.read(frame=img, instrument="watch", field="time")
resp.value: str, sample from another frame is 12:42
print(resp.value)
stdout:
9:16
